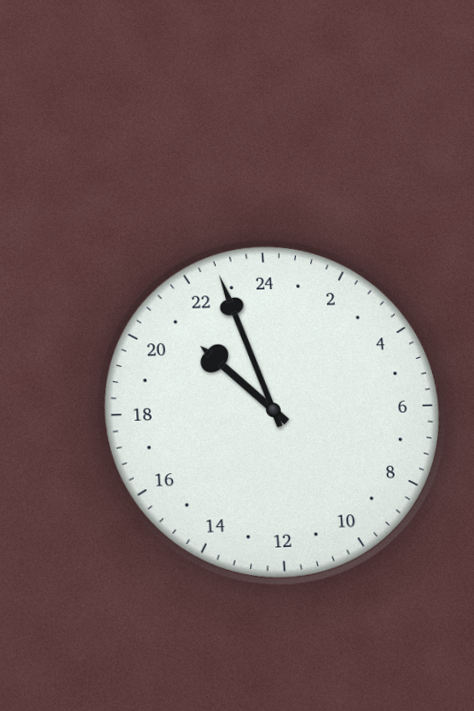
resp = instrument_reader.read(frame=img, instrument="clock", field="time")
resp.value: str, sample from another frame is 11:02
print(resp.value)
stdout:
20:57
